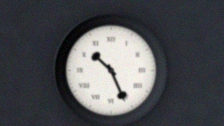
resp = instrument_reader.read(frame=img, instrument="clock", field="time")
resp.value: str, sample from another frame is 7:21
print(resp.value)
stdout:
10:26
